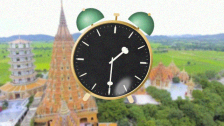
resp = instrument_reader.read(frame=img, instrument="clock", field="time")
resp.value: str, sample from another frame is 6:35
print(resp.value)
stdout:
1:30
